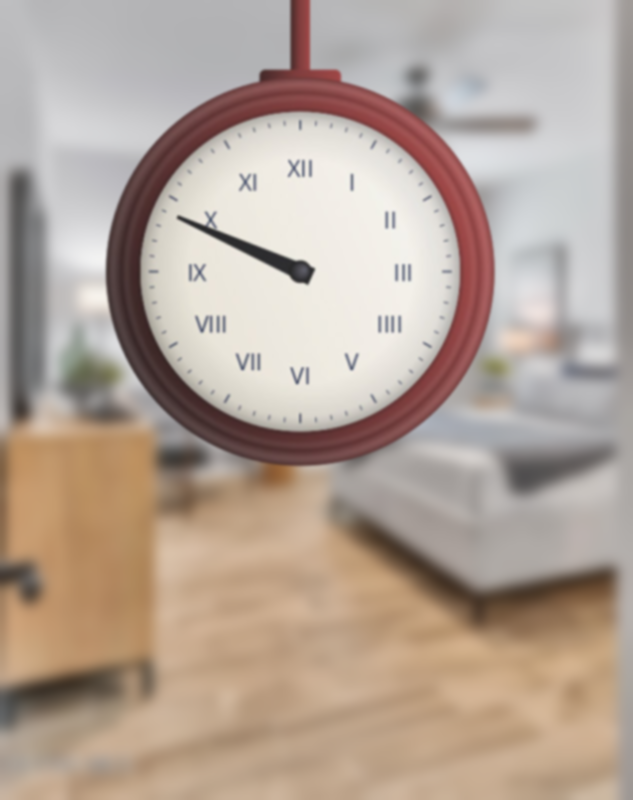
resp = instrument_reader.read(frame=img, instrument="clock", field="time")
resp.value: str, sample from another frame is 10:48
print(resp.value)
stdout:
9:49
